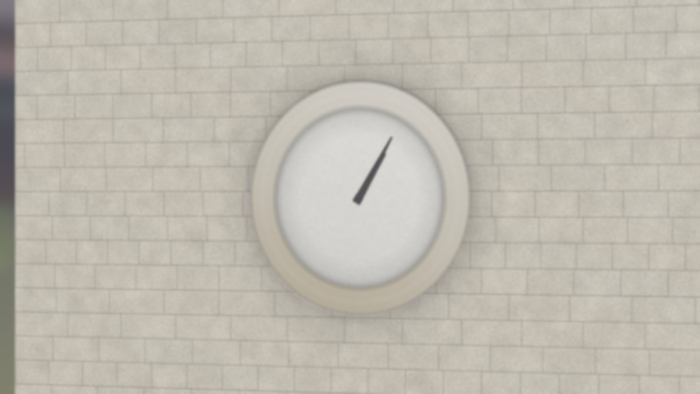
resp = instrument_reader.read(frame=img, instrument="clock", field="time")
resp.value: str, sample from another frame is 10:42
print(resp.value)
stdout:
1:05
